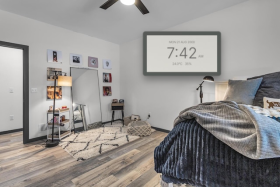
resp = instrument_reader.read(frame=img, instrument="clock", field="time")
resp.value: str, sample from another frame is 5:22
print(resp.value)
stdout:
7:42
